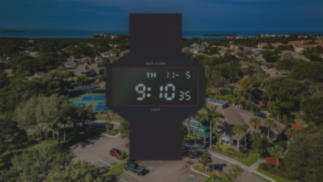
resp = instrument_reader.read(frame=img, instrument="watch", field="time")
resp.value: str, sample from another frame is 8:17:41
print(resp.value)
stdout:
9:10:35
